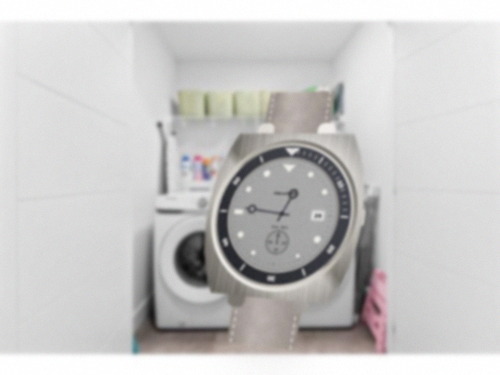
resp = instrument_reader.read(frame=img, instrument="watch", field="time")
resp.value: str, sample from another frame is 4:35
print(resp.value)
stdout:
12:46
